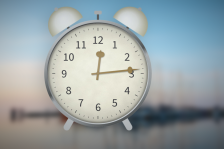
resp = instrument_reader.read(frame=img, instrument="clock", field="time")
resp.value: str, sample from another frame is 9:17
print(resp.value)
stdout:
12:14
